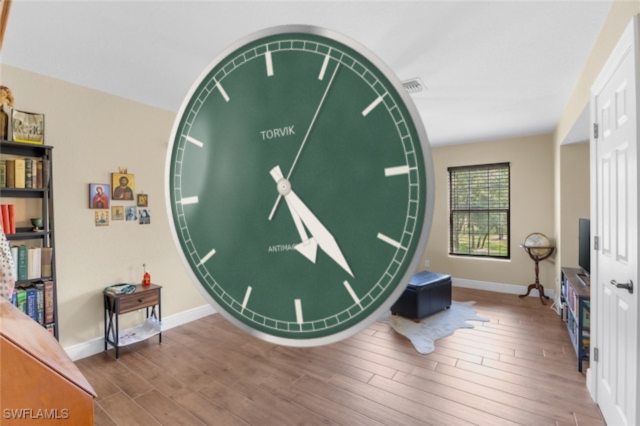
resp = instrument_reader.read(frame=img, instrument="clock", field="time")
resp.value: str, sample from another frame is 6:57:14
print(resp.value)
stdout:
5:24:06
